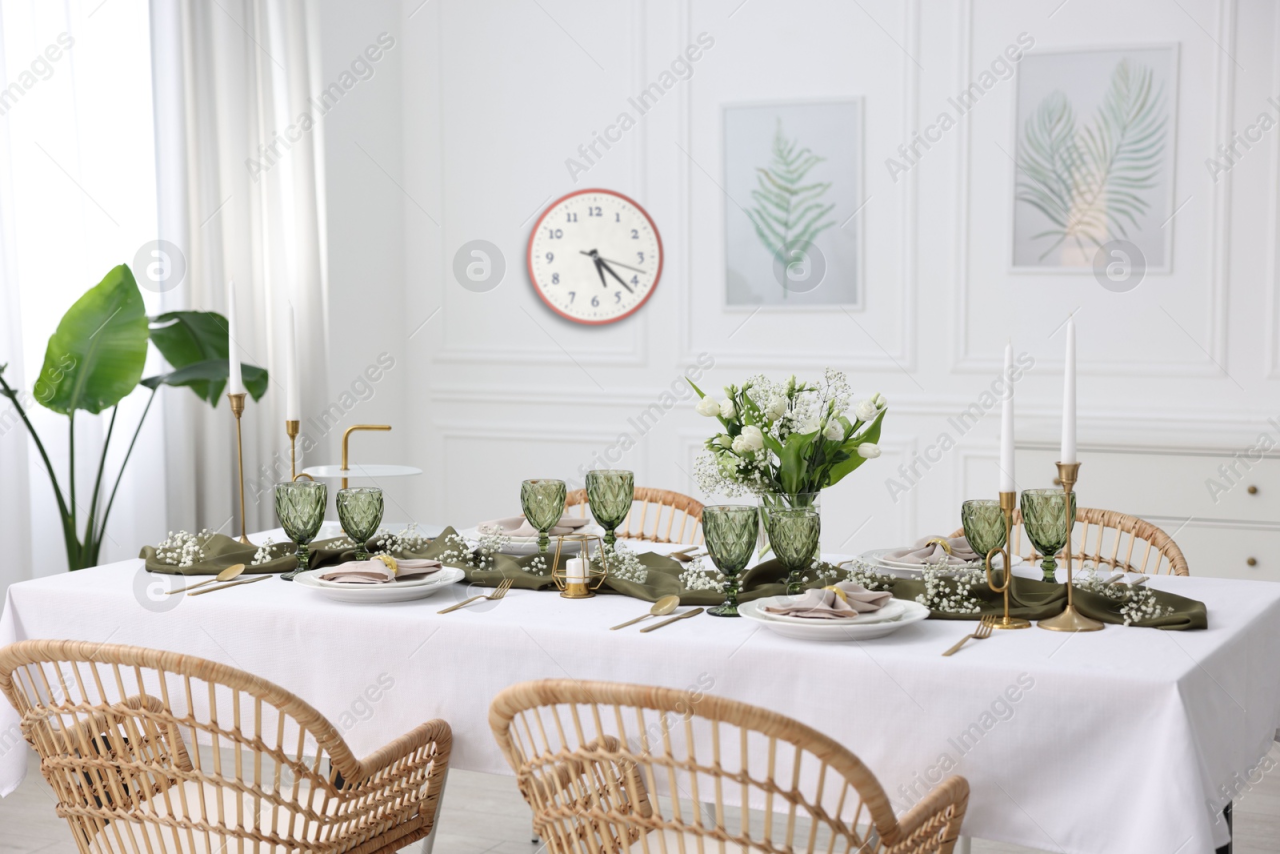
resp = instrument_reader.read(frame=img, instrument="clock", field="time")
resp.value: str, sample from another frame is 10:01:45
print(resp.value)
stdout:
5:22:18
